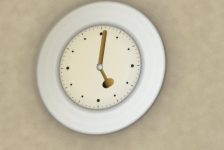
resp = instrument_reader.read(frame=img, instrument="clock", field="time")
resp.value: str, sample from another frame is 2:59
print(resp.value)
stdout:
5:01
